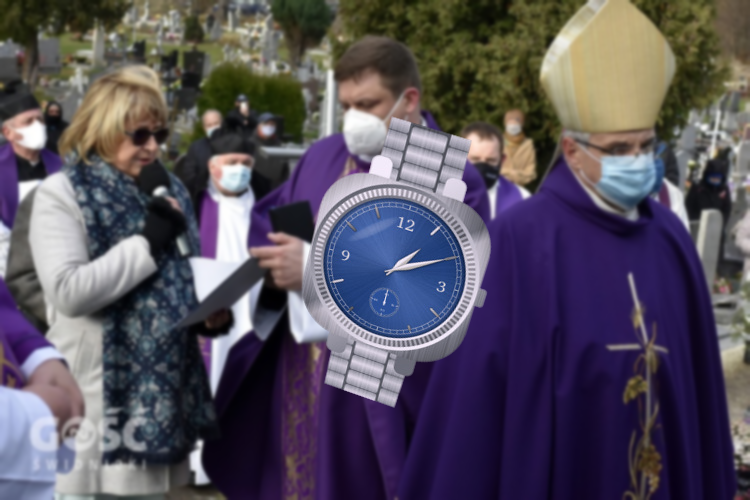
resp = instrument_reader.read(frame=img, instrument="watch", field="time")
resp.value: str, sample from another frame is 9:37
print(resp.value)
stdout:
1:10
